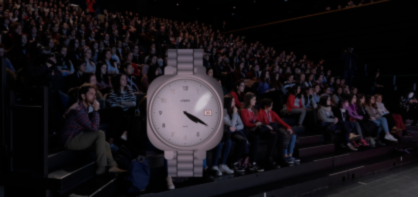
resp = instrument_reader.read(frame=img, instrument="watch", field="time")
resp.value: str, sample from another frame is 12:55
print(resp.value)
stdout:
4:20
